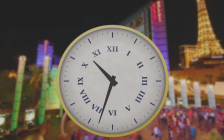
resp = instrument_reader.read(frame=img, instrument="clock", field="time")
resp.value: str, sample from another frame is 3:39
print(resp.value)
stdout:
10:33
